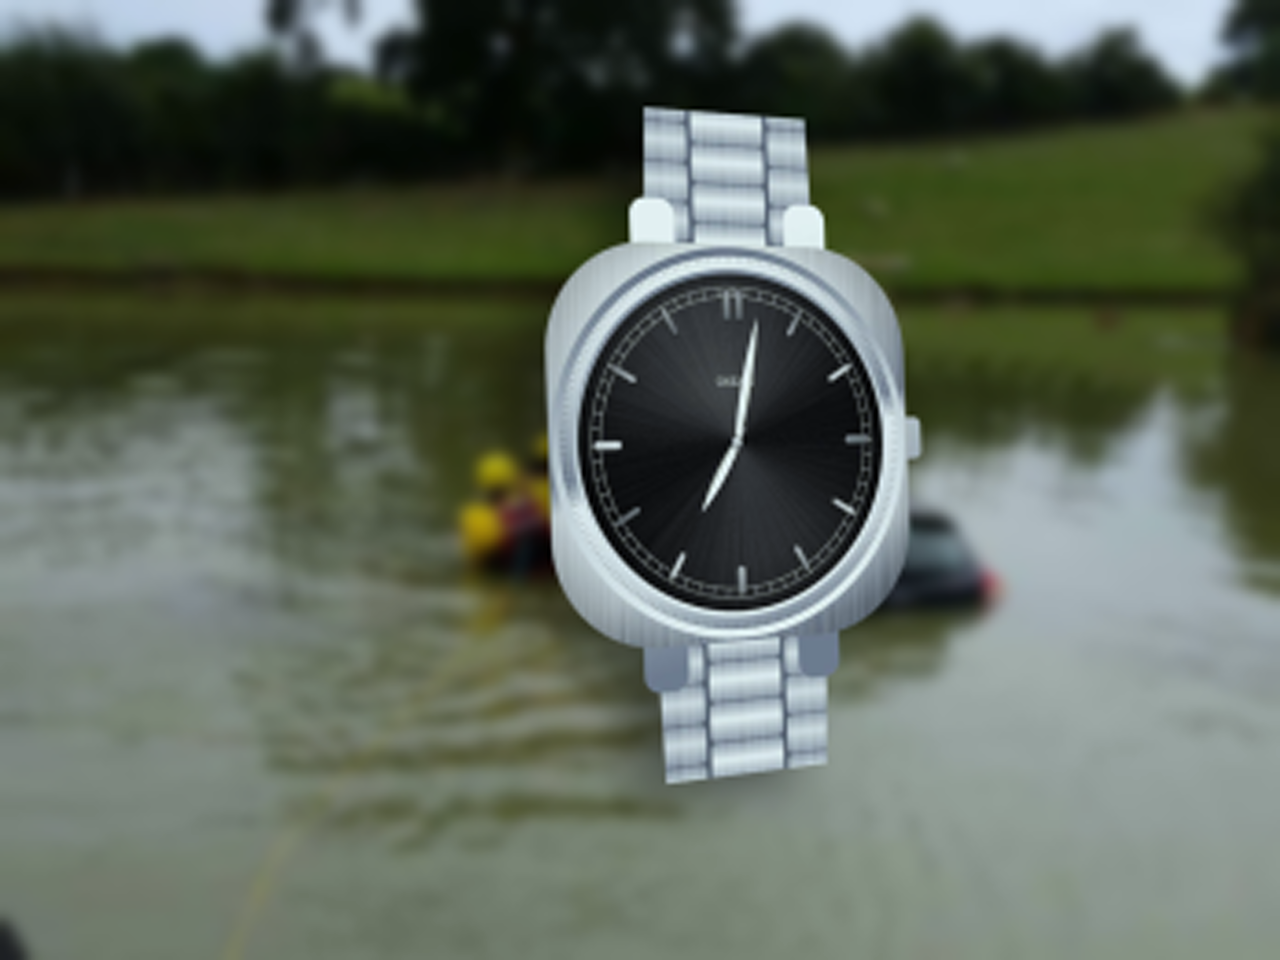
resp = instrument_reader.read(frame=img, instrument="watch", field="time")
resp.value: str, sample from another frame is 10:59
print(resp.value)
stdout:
7:02
